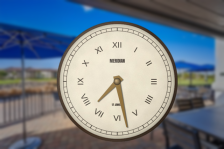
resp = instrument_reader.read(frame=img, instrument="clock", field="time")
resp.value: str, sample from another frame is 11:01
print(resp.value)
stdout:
7:28
